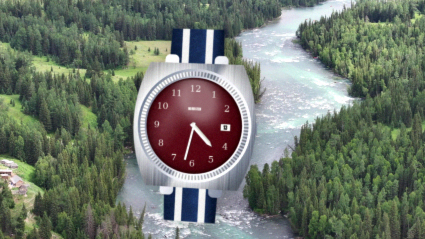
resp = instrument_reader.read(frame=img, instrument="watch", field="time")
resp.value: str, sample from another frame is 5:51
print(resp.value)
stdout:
4:32
